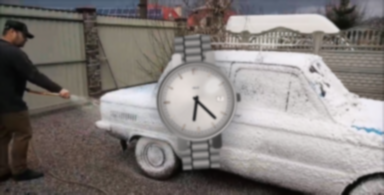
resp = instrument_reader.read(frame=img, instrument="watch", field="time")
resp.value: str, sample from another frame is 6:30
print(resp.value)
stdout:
6:23
